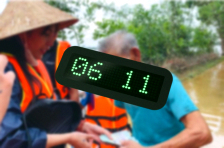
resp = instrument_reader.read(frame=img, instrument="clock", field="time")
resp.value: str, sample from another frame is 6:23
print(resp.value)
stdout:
6:11
